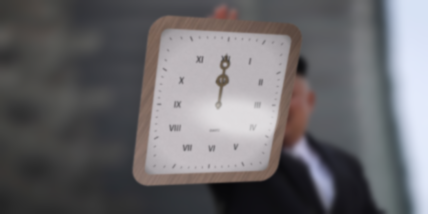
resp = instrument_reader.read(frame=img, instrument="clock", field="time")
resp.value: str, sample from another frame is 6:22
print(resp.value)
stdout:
12:00
